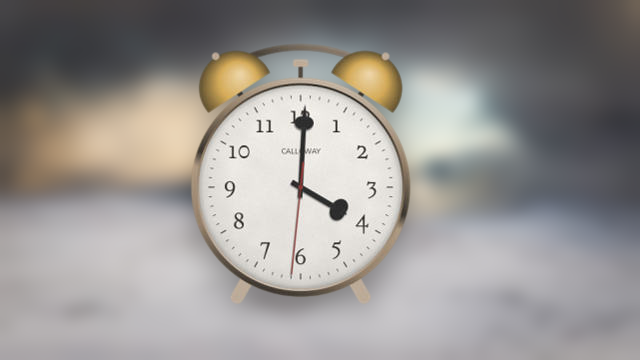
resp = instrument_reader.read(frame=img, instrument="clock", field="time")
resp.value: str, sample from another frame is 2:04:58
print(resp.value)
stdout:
4:00:31
